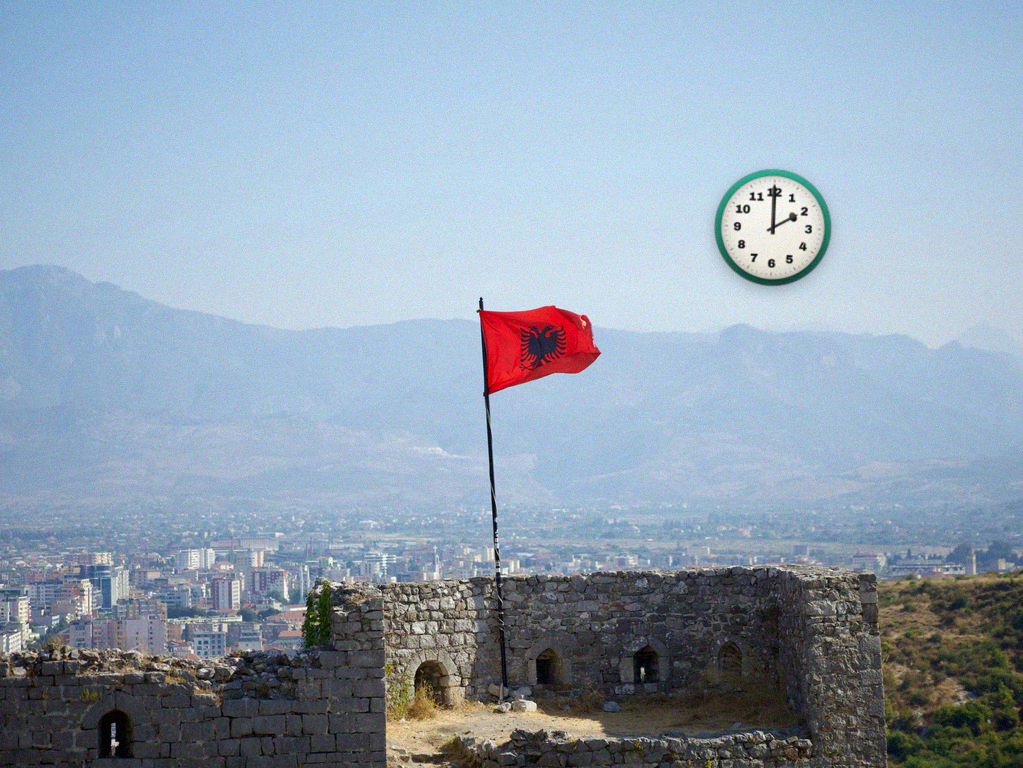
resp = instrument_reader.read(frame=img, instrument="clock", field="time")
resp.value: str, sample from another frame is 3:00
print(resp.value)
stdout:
2:00
